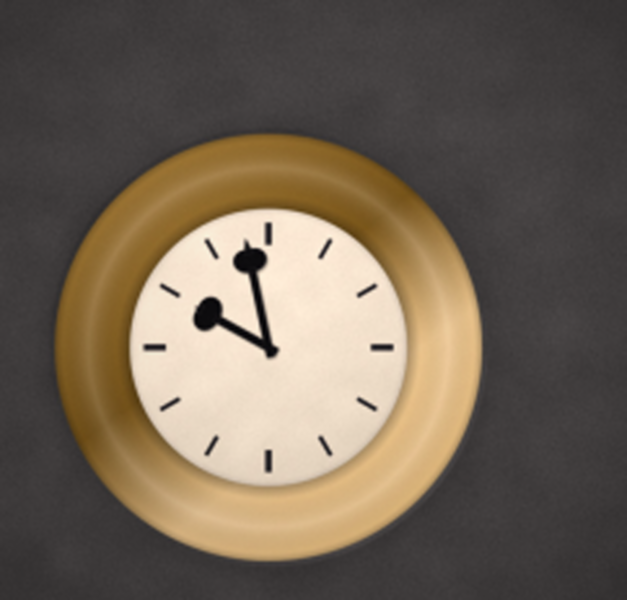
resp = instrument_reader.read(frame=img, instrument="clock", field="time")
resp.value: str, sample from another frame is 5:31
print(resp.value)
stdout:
9:58
